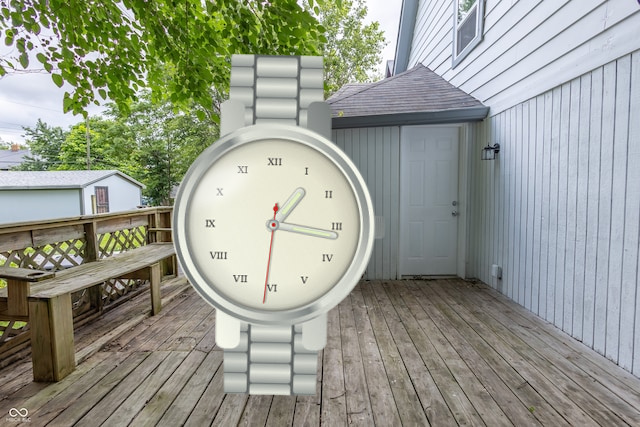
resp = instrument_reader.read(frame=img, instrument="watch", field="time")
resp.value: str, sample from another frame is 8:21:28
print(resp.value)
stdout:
1:16:31
